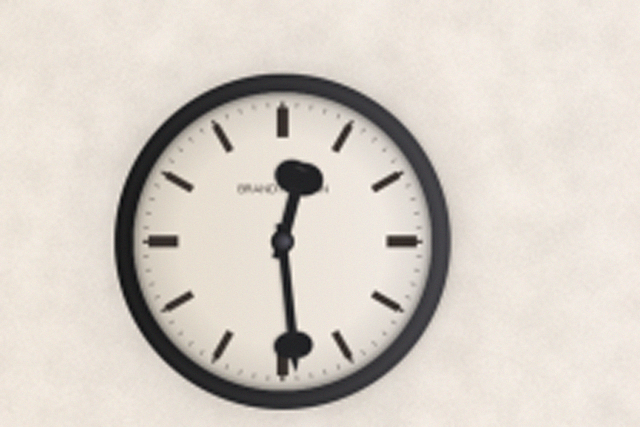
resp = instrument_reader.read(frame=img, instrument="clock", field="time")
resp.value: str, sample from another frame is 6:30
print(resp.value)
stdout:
12:29
